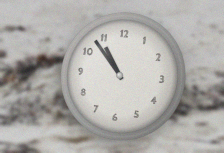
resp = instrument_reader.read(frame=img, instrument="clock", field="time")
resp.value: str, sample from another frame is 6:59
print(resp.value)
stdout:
10:53
